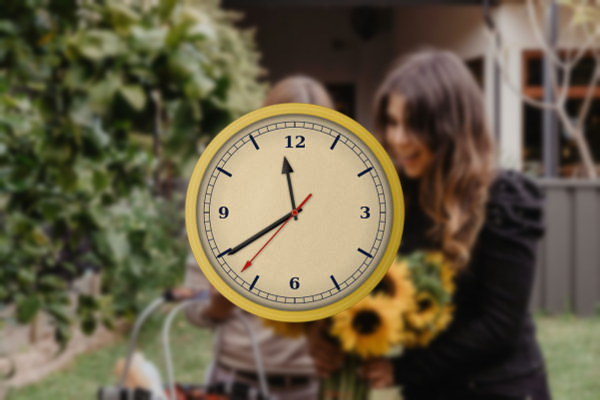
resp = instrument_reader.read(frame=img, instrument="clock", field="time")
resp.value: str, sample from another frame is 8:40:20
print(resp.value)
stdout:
11:39:37
